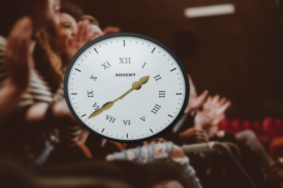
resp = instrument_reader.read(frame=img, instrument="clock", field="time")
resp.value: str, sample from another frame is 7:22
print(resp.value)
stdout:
1:39
